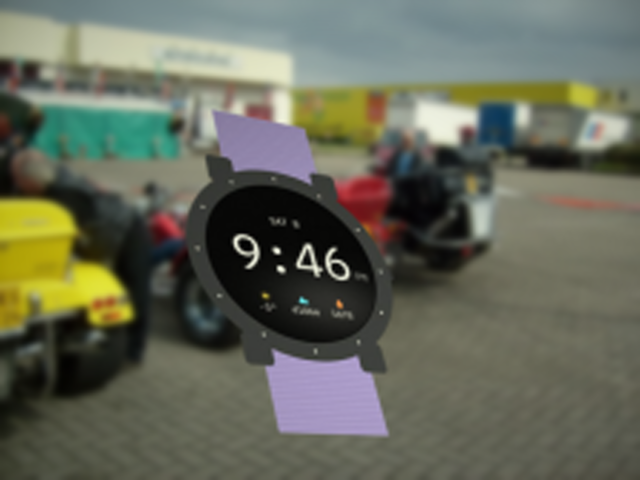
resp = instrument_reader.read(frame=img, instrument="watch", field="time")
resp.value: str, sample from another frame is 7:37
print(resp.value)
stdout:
9:46
